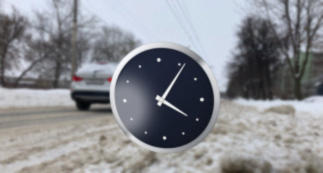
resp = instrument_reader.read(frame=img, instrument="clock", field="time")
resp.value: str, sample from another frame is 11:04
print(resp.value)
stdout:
4:06
